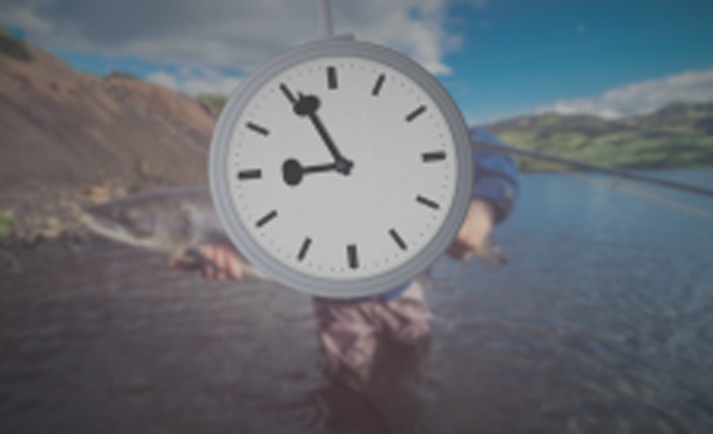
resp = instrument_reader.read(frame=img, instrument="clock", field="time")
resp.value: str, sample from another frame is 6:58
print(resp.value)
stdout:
8:56
